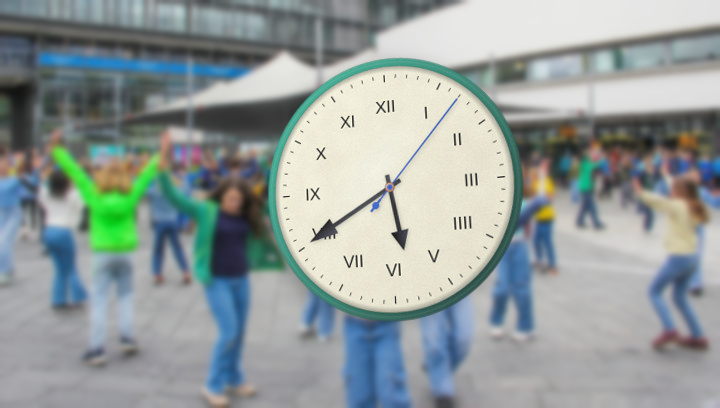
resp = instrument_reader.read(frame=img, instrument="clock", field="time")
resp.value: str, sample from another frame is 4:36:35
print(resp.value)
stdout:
5:40:07
